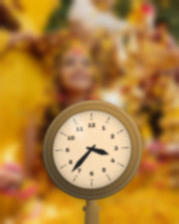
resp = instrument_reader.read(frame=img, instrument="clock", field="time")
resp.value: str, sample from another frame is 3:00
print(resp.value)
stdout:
3:37
